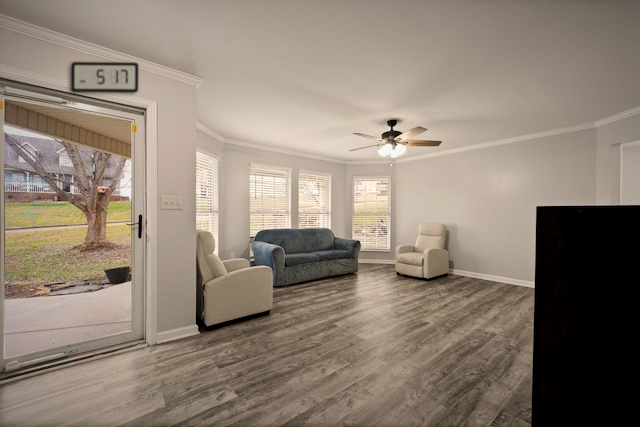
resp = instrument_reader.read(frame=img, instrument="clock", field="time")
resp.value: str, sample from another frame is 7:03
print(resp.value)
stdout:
5:17
